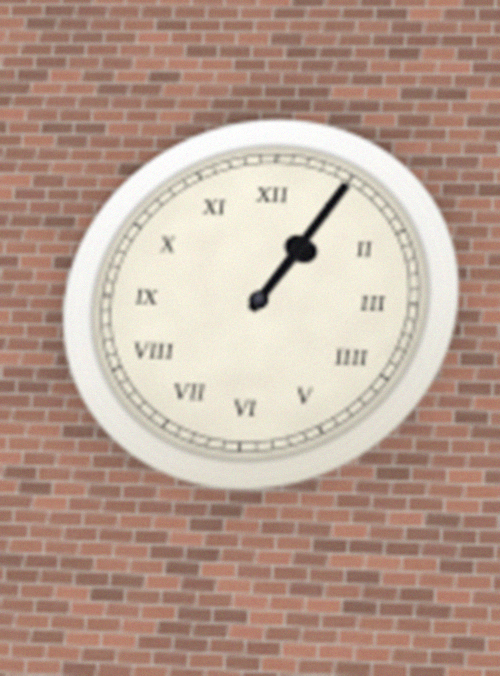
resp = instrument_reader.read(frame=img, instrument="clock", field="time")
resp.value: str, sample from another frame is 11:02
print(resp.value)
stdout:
1:05
